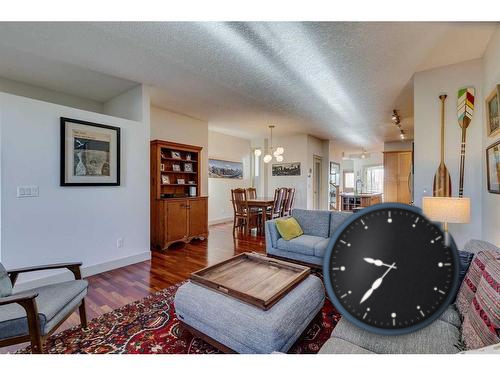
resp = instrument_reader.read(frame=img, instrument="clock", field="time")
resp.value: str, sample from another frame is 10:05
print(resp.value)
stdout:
9:37
